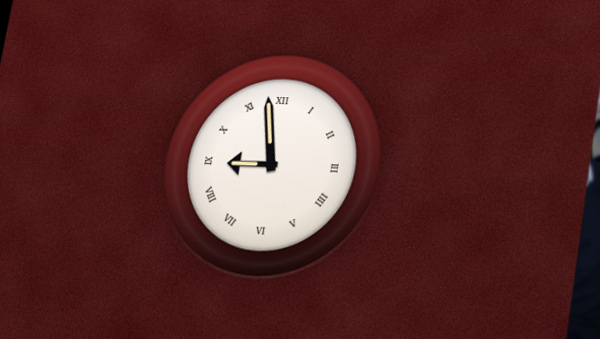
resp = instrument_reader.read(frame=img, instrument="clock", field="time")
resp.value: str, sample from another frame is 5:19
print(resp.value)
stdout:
8:58
